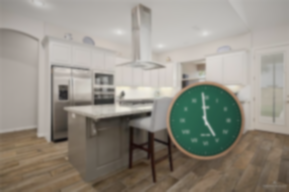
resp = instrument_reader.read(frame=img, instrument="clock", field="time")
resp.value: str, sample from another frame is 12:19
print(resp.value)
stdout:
4:59
